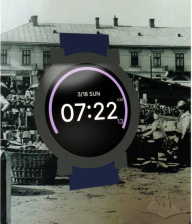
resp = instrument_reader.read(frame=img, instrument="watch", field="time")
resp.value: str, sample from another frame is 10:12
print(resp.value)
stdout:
7:22
